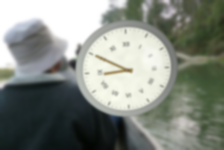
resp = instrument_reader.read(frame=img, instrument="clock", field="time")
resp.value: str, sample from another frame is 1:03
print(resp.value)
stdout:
8:50
